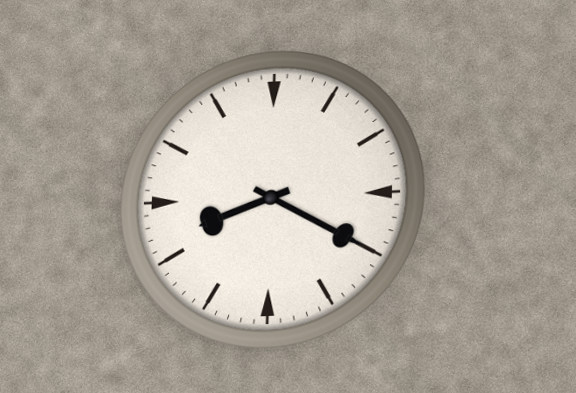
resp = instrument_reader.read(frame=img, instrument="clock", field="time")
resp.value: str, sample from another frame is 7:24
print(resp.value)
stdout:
8:20
